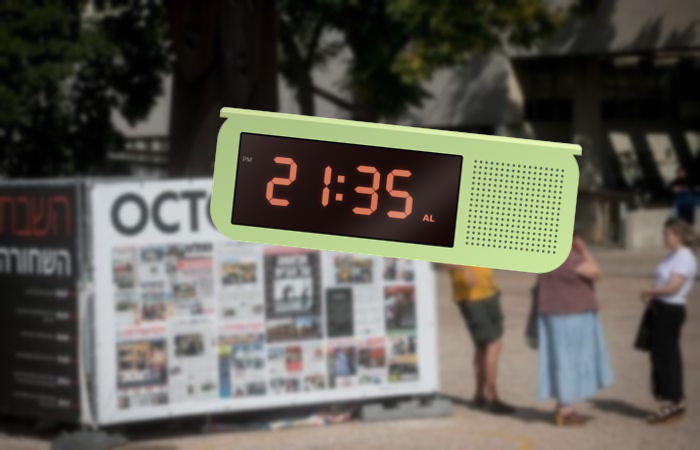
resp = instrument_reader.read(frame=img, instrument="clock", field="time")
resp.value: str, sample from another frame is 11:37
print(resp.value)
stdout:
21:35
